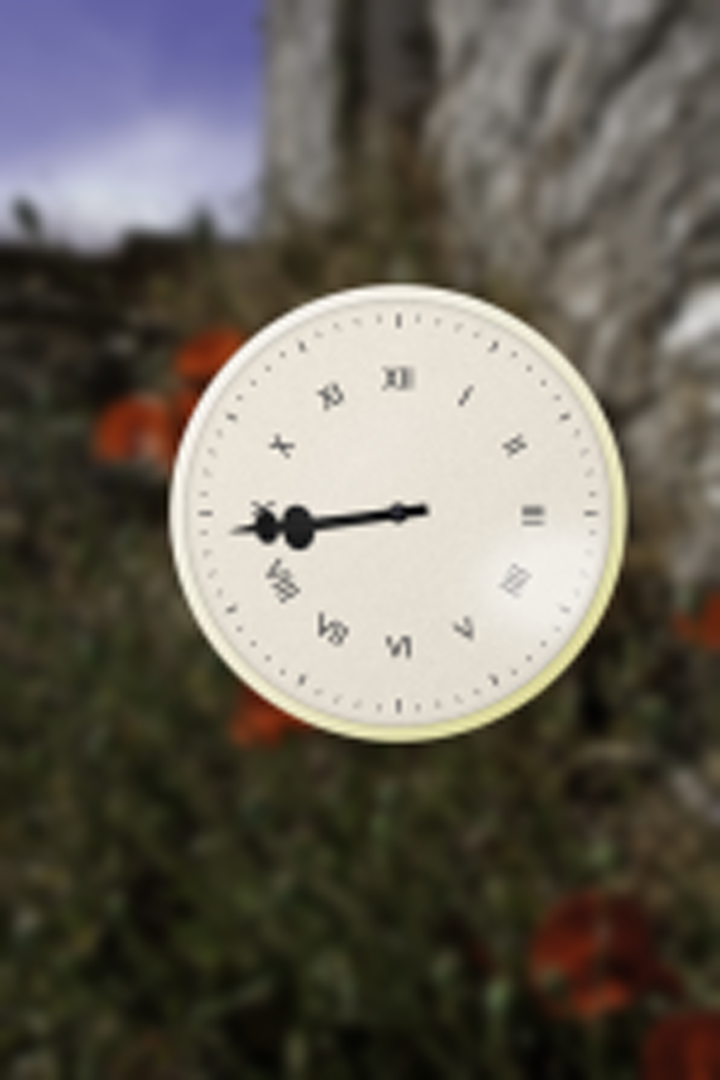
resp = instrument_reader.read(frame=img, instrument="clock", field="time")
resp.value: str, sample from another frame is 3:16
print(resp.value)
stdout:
8:44
